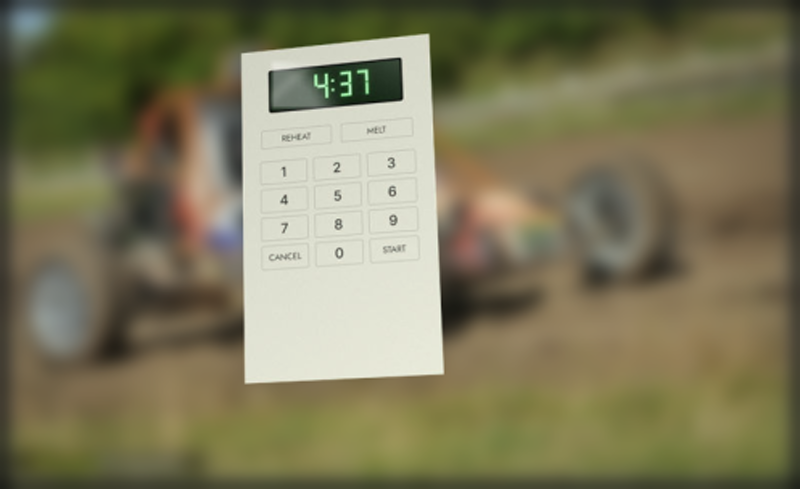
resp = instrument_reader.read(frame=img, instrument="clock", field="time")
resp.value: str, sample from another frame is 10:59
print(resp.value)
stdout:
4:37
